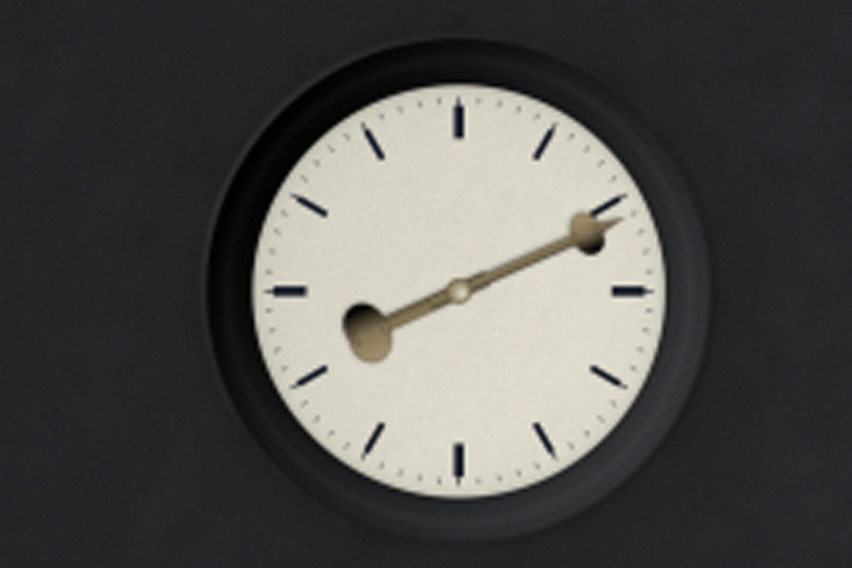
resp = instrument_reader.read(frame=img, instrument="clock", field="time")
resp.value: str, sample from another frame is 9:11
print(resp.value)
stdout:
8:11
